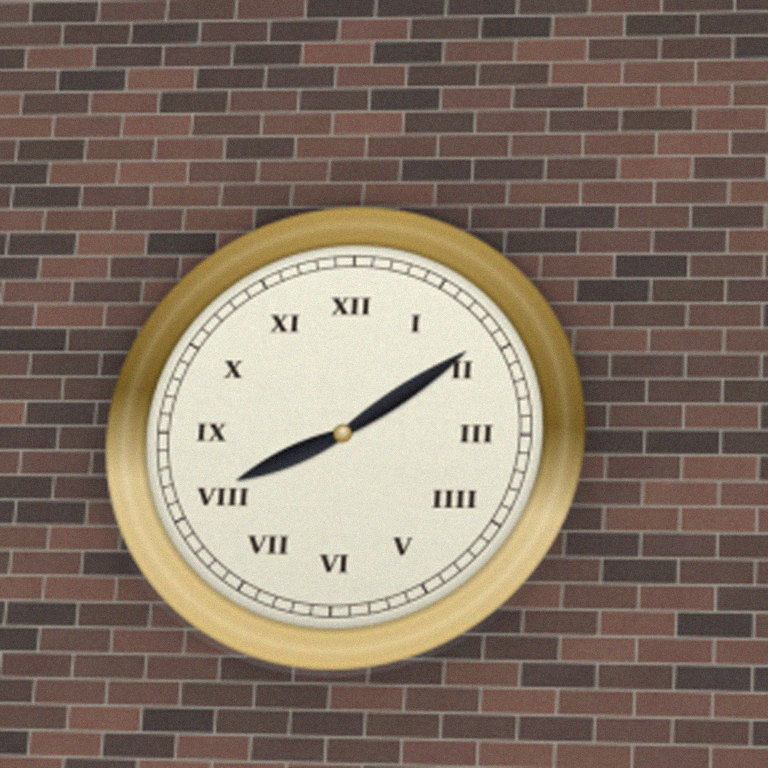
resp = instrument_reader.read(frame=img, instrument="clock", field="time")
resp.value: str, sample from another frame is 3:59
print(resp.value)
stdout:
8:09
